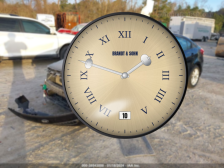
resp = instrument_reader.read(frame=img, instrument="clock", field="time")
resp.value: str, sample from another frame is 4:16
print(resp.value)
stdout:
1:48
